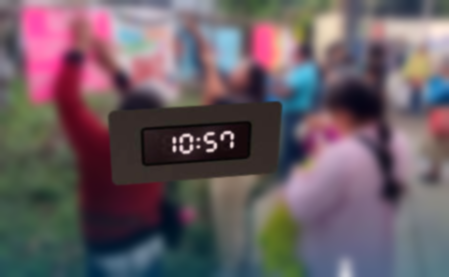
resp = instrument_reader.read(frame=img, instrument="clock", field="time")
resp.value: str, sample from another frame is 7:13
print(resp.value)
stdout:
10:57
